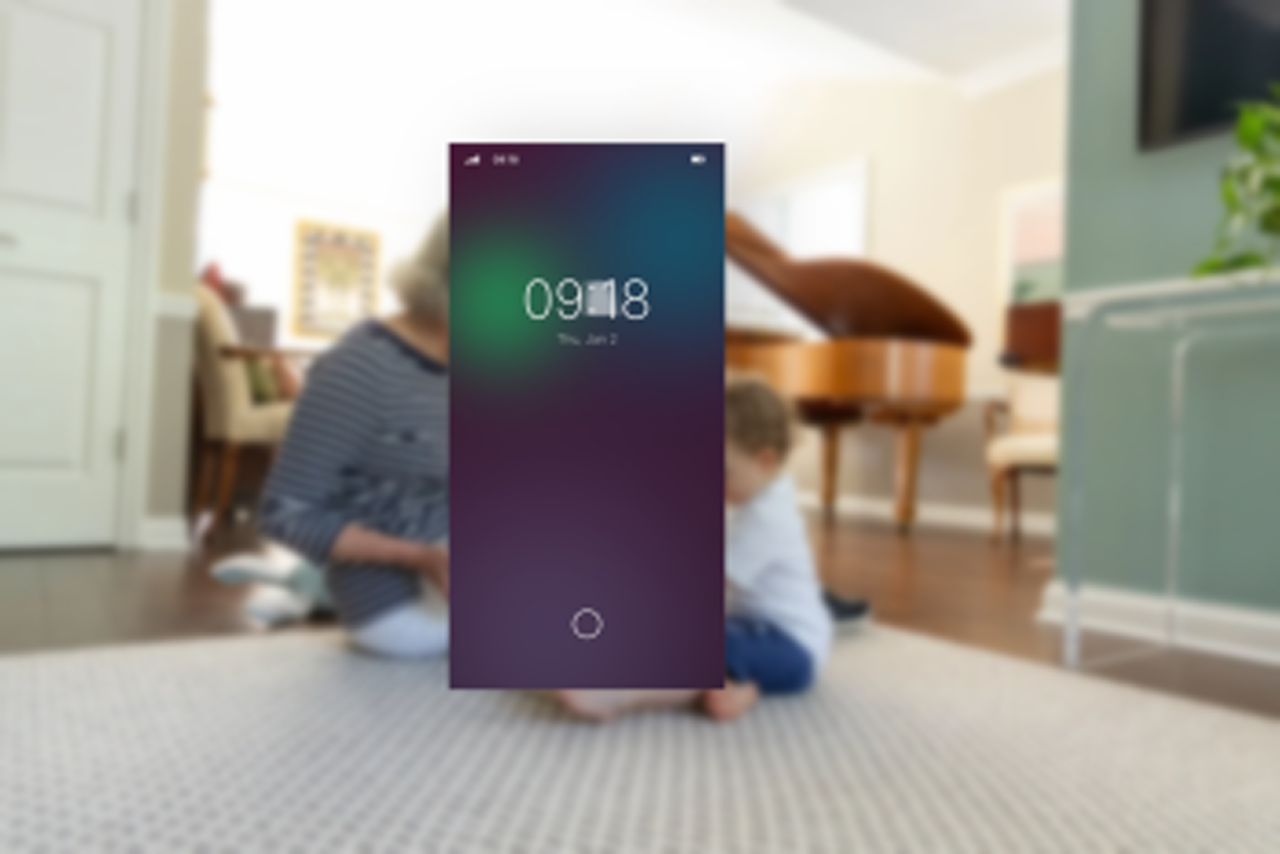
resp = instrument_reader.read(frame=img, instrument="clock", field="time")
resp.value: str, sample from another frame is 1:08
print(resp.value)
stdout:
9:18
